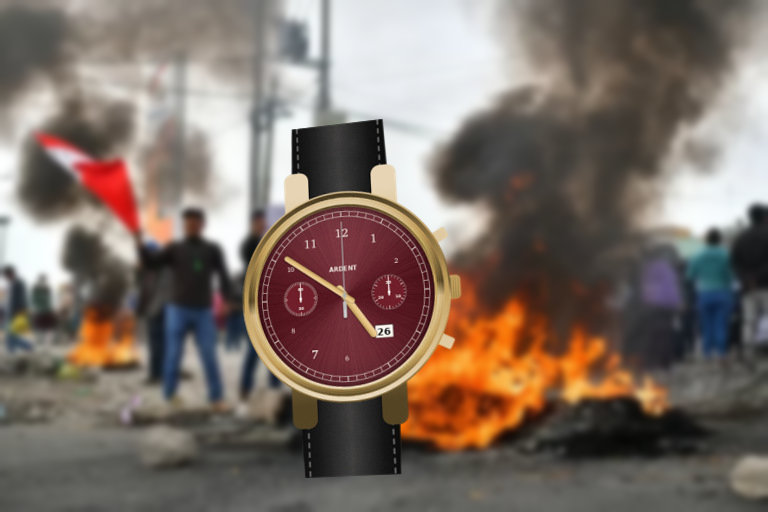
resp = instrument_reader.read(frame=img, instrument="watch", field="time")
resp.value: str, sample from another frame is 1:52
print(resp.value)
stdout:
4:51
